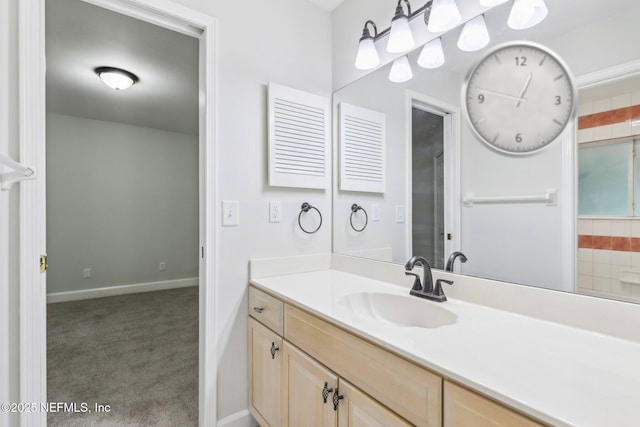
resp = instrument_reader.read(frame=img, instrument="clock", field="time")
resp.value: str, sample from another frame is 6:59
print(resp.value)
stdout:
12:47
